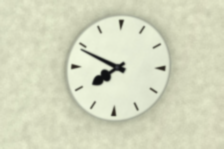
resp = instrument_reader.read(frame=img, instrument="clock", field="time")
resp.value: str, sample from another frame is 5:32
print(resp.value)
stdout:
7:49
